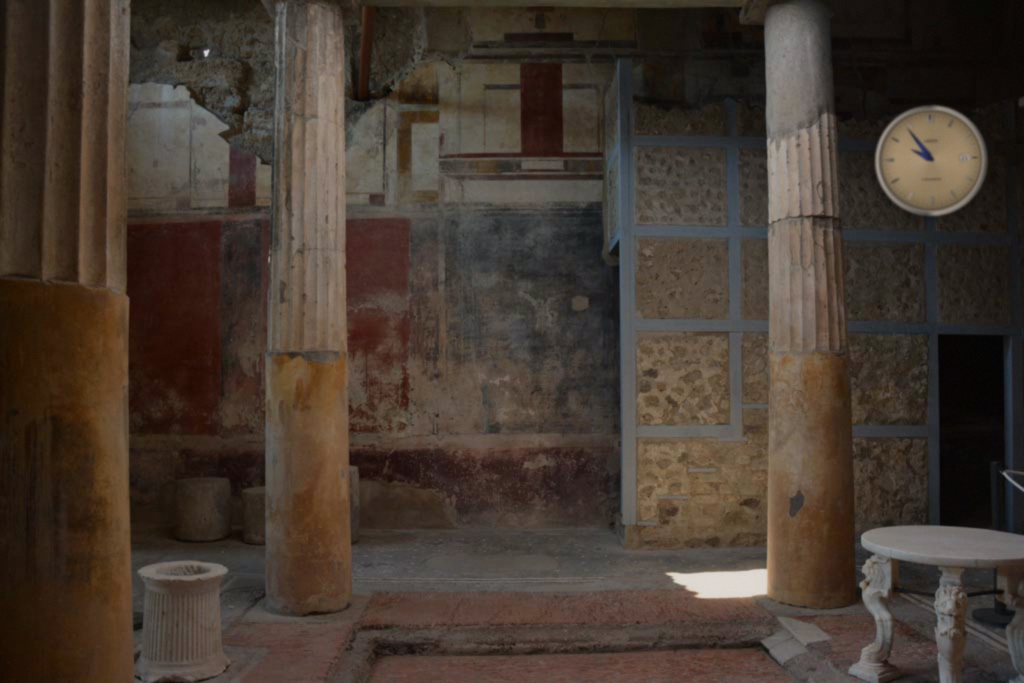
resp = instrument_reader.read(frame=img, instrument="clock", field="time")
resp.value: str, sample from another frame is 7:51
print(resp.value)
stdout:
9:54
